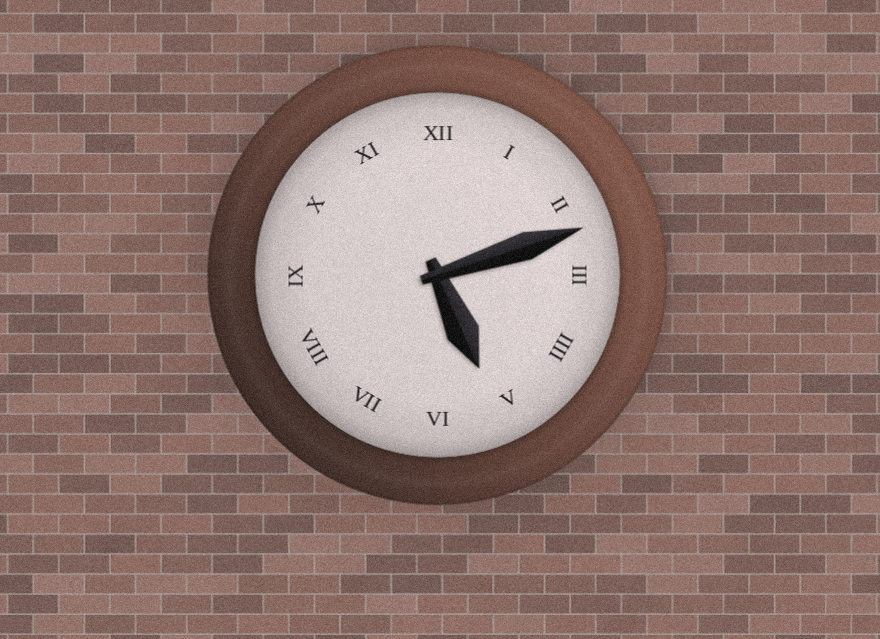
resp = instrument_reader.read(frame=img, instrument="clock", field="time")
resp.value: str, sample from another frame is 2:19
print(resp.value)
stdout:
5:12
